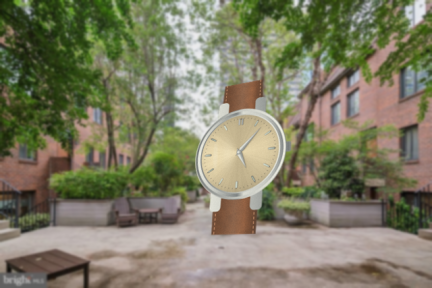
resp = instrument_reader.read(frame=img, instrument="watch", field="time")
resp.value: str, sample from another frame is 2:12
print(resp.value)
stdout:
5:07
